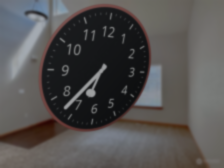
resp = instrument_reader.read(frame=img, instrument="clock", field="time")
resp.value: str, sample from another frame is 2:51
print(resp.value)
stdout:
6:37
